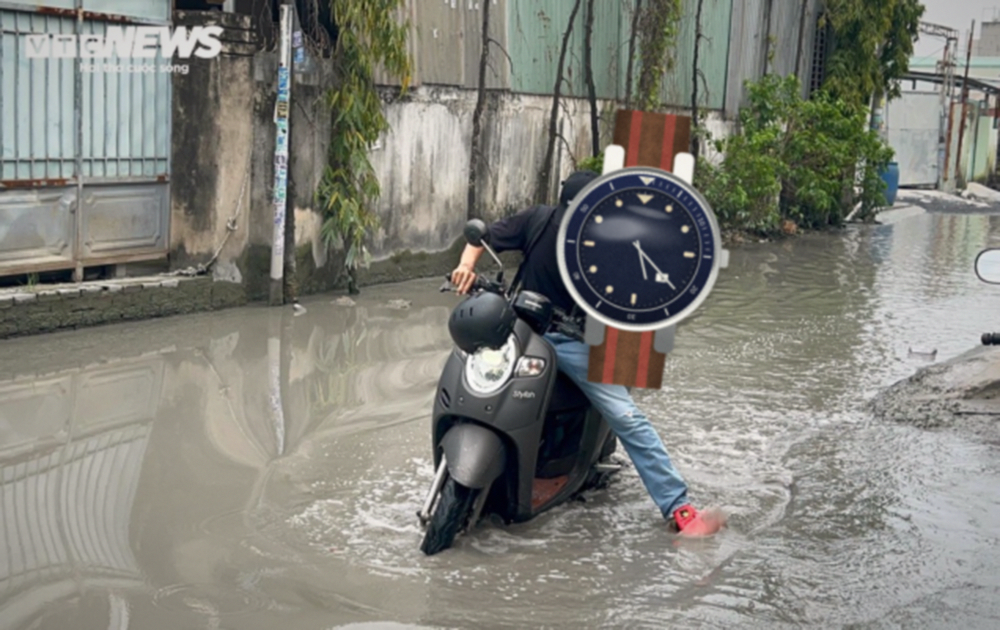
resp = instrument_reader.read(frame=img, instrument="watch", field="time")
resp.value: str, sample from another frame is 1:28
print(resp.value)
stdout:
5:22
